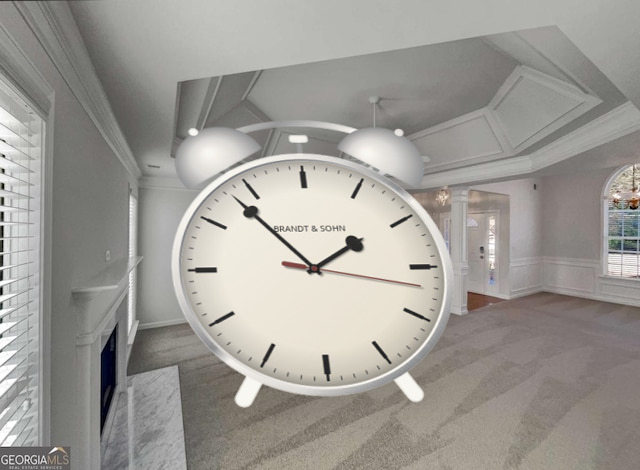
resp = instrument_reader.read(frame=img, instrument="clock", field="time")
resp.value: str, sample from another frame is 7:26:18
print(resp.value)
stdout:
1:53:17
